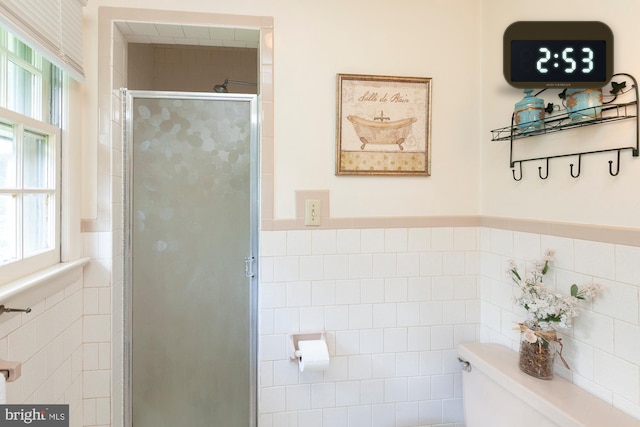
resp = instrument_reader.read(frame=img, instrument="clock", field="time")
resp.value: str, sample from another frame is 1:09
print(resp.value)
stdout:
2:53
